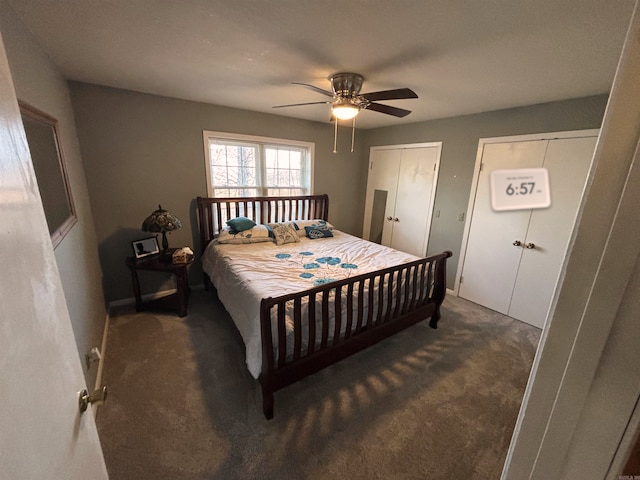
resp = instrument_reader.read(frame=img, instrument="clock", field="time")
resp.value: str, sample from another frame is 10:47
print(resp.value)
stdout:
6:57
